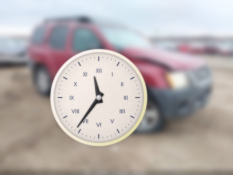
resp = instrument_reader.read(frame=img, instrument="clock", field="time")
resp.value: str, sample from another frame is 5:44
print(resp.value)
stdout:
11:36
